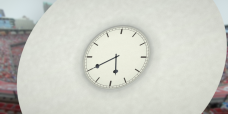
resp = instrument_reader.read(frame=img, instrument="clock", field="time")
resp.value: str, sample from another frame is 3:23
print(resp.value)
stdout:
5:40
